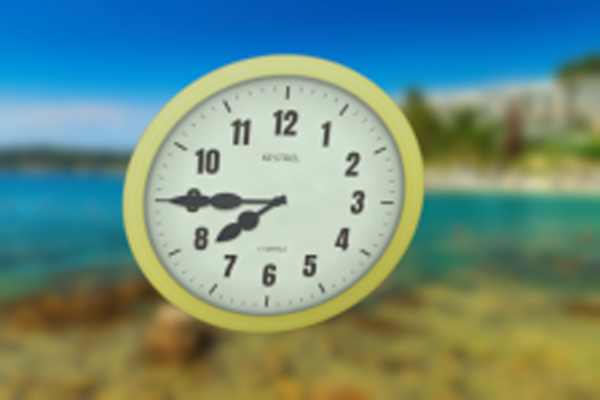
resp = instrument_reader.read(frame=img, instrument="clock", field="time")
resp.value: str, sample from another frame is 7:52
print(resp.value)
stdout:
7:45
